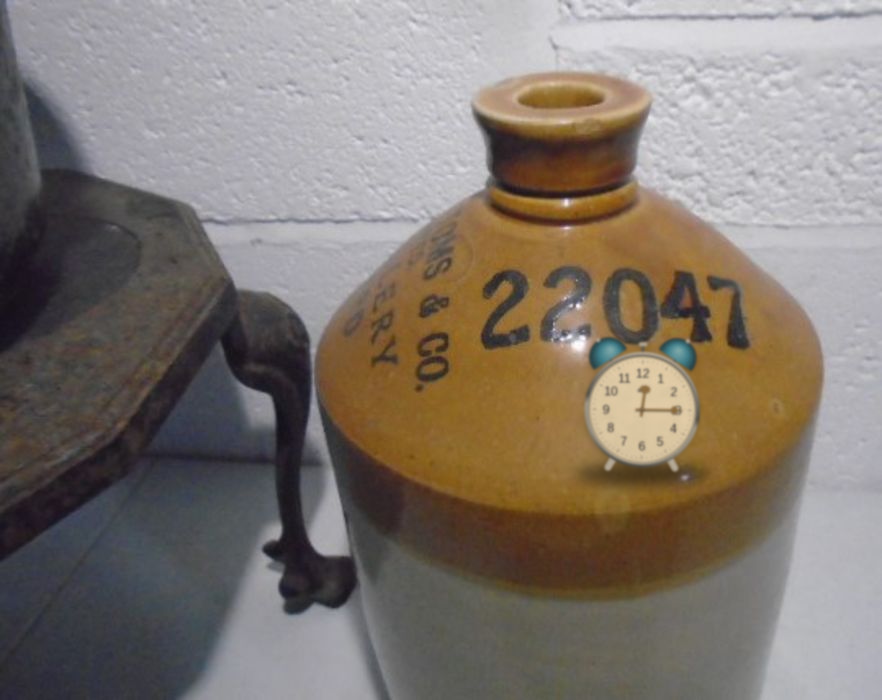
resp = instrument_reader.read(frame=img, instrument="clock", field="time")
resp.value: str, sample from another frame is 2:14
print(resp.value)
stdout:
12:15
